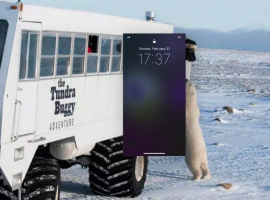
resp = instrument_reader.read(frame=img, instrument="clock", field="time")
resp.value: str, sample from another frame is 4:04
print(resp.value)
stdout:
17:37
